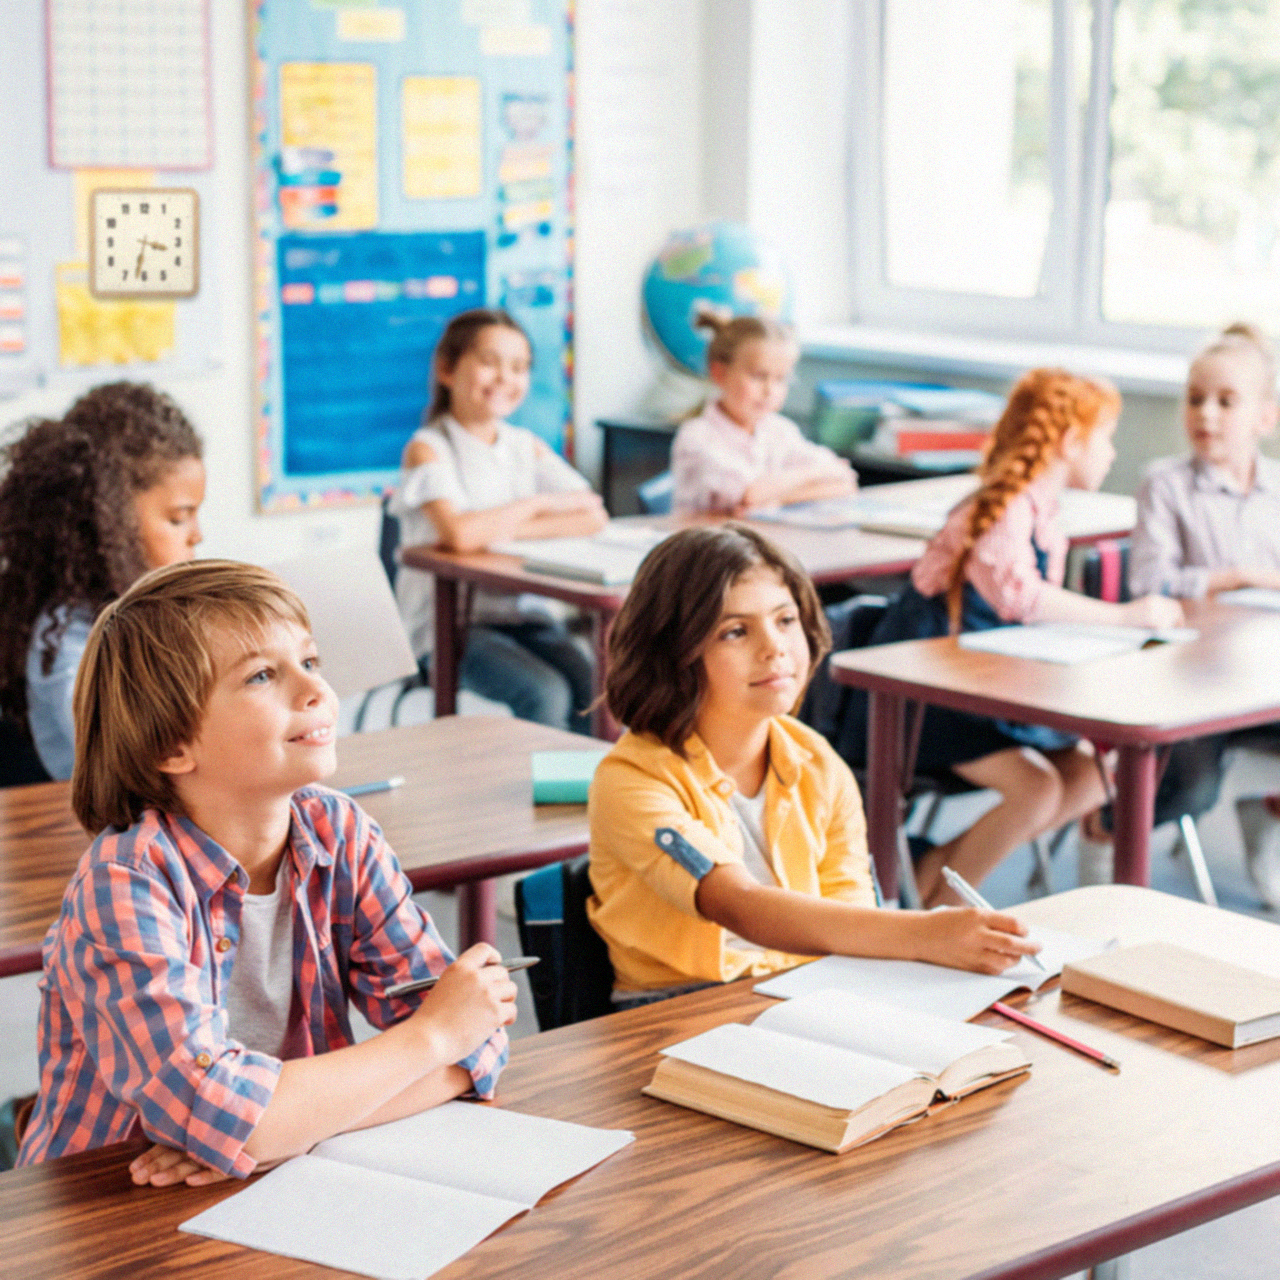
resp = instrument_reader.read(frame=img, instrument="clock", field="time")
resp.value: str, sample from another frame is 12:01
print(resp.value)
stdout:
3:32
